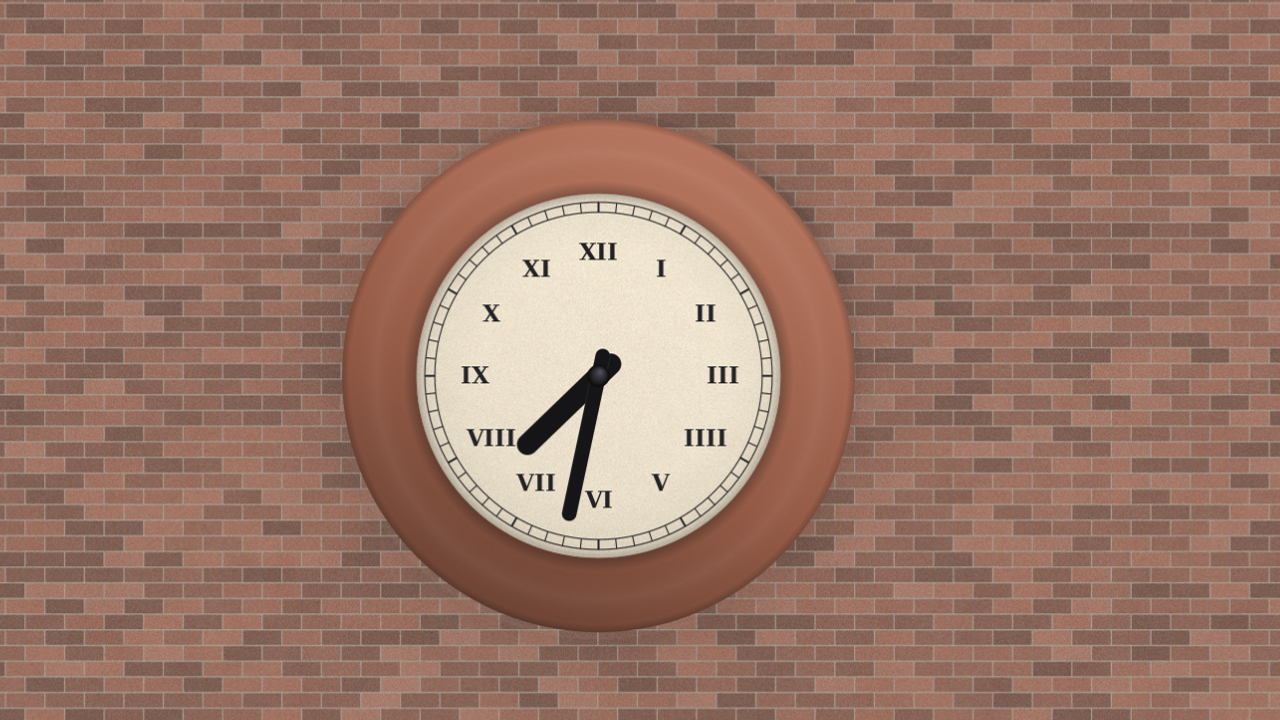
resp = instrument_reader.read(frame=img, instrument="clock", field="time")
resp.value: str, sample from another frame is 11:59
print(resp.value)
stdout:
7:32
